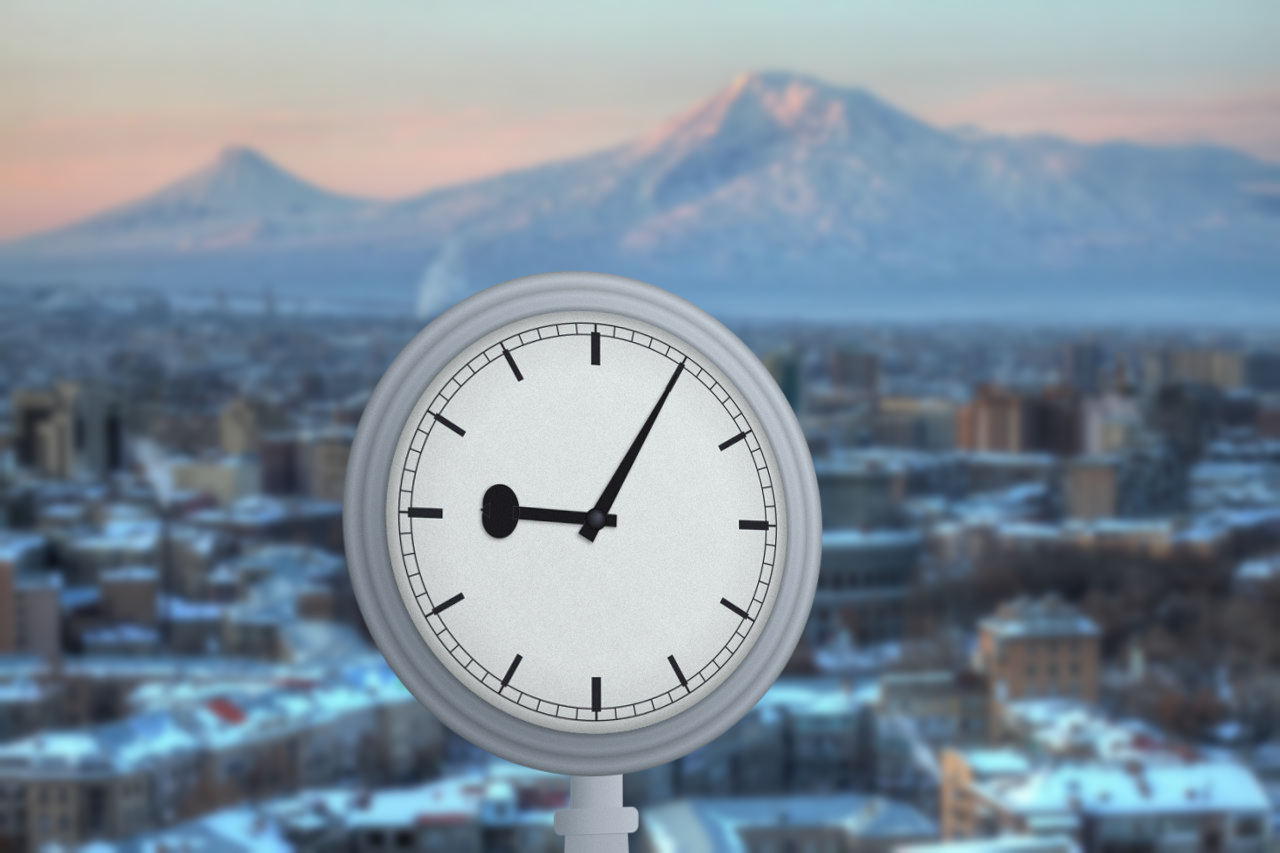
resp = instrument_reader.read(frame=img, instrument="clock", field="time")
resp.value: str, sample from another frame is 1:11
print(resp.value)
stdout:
9:05
